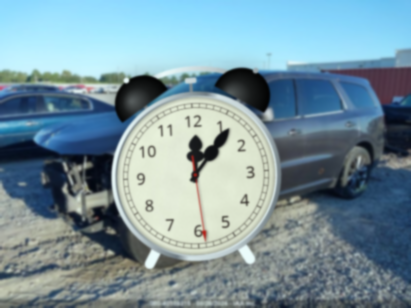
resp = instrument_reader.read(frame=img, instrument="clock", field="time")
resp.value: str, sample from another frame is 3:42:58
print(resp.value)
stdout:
12:06:29
